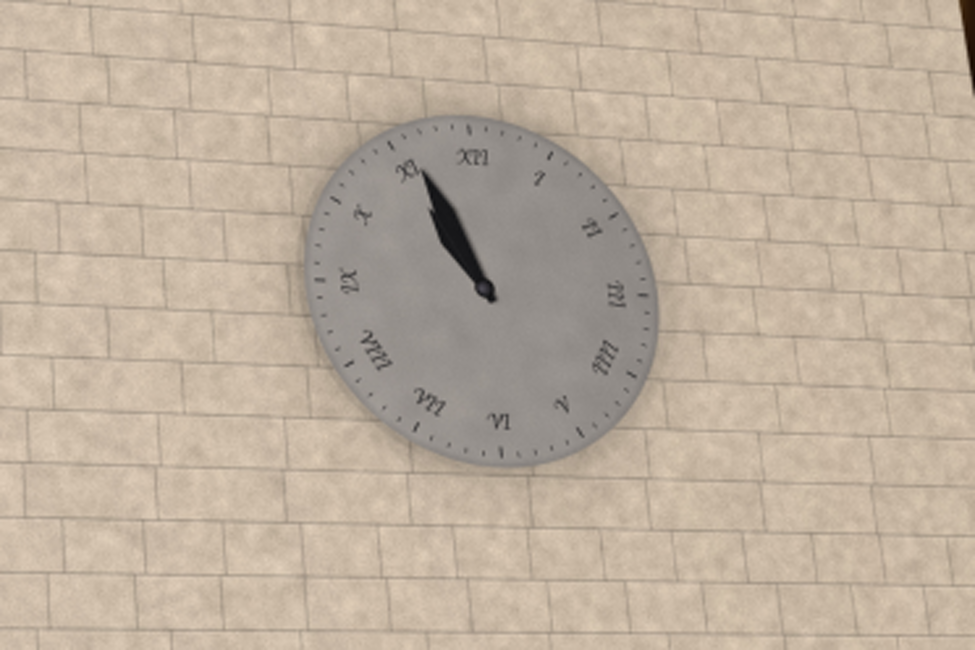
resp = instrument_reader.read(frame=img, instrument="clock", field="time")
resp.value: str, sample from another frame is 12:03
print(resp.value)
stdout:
10:56
